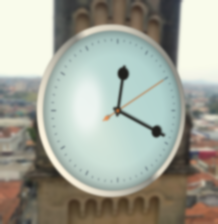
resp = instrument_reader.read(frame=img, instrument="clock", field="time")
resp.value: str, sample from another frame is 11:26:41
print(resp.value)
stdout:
12:19:10
